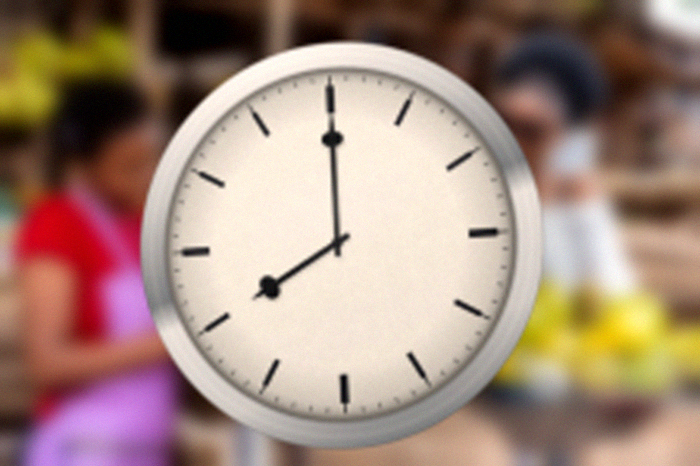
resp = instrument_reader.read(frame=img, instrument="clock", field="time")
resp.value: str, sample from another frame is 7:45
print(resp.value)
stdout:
8:00
